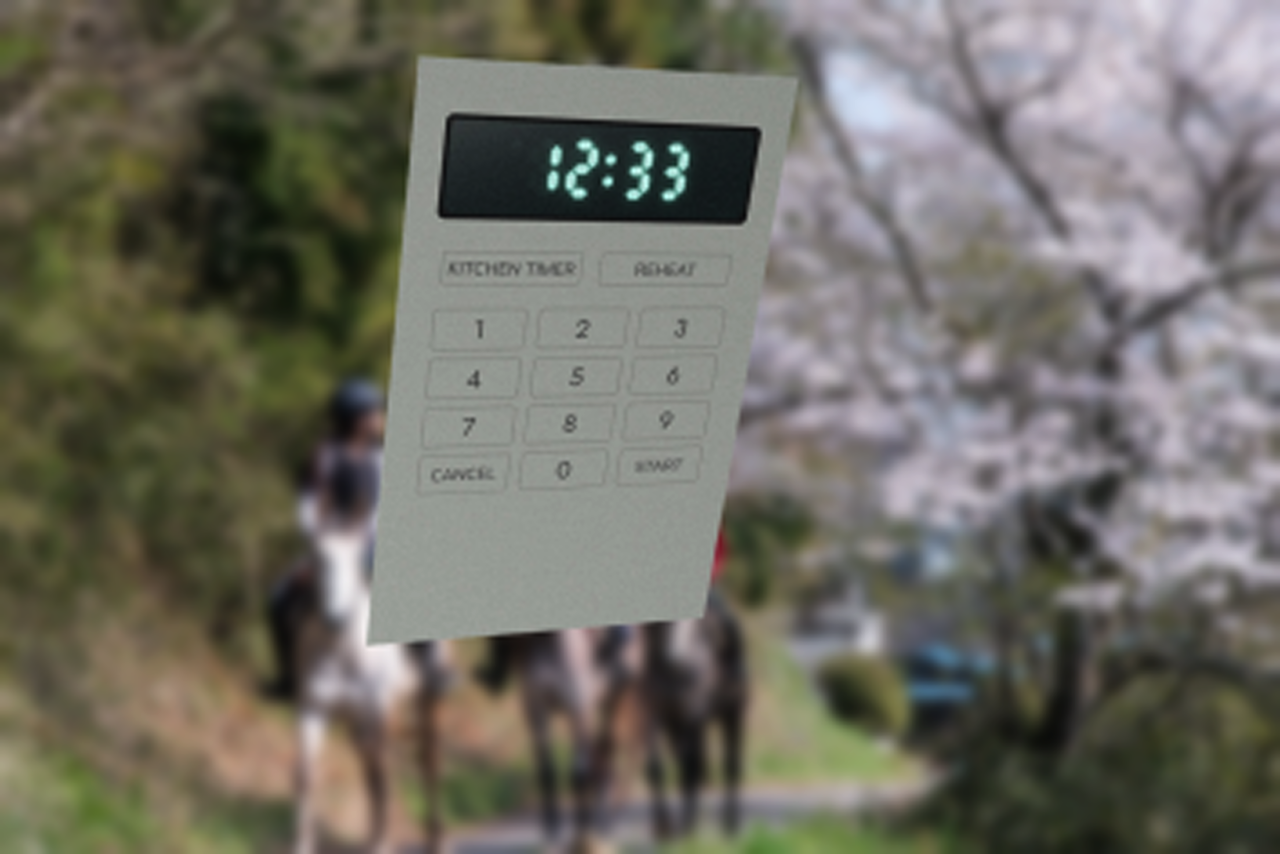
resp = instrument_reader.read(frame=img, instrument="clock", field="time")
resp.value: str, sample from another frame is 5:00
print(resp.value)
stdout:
12:33
